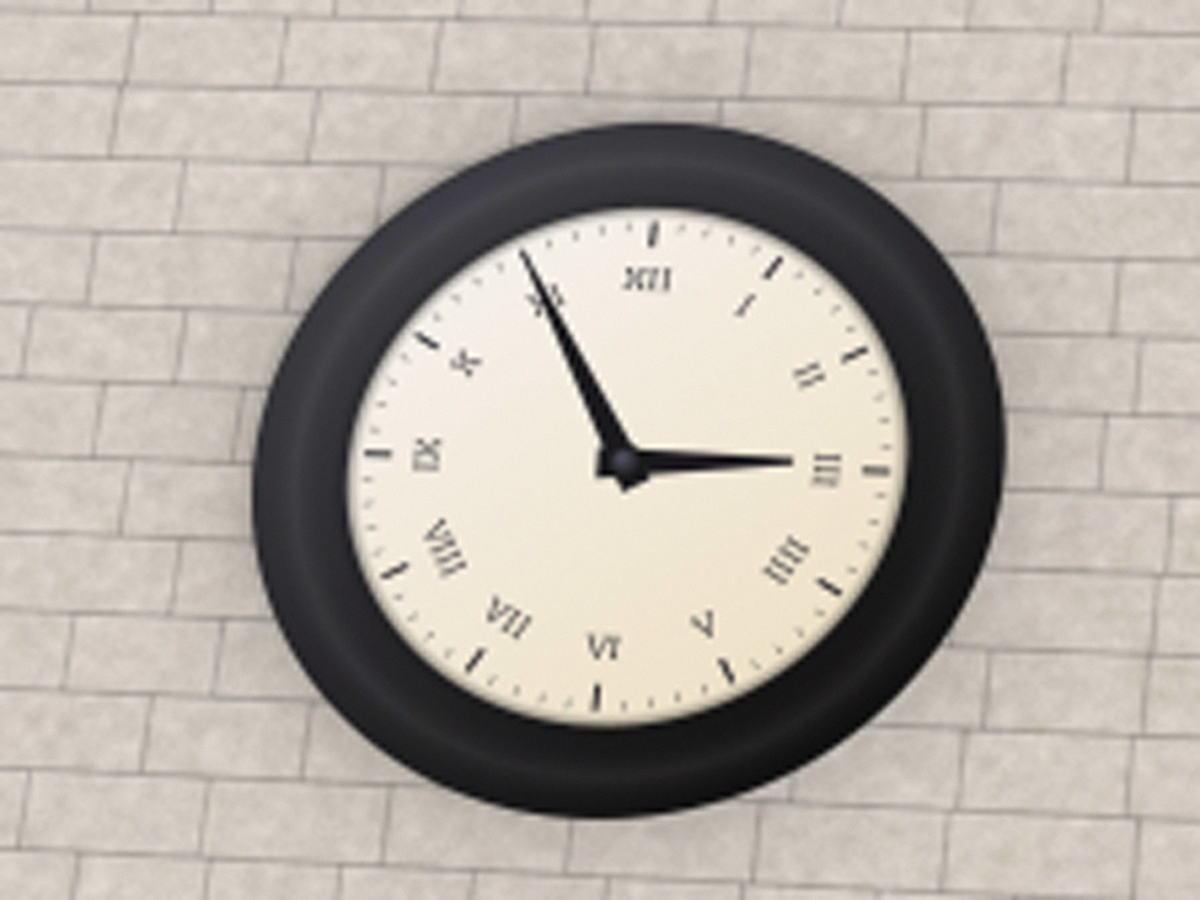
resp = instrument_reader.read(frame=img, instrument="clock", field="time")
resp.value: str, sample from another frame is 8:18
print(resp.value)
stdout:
2:55
